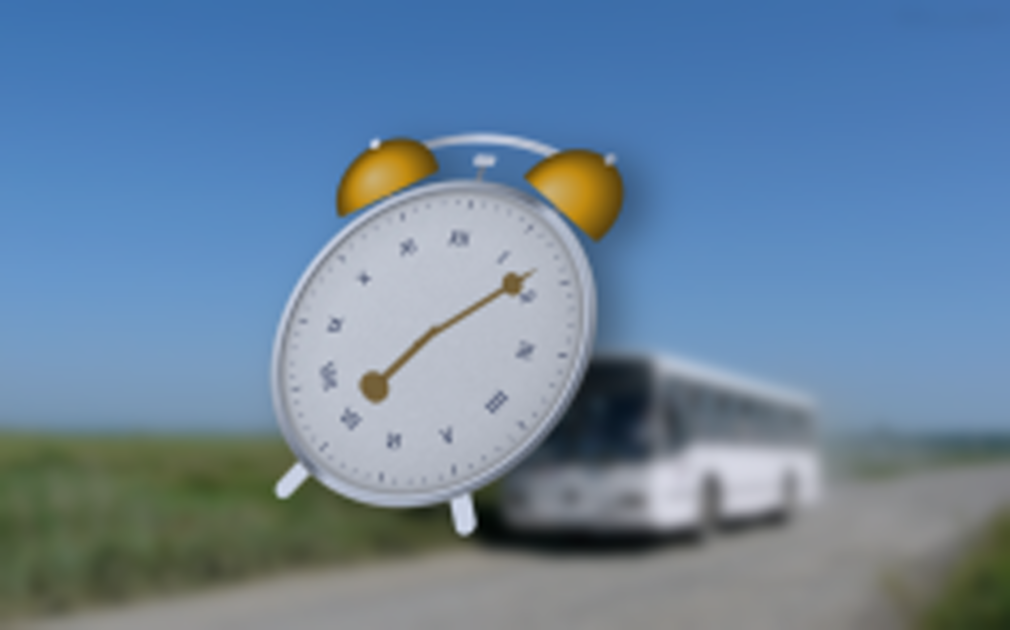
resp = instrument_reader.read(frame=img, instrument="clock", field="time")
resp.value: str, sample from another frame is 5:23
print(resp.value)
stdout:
7:08
